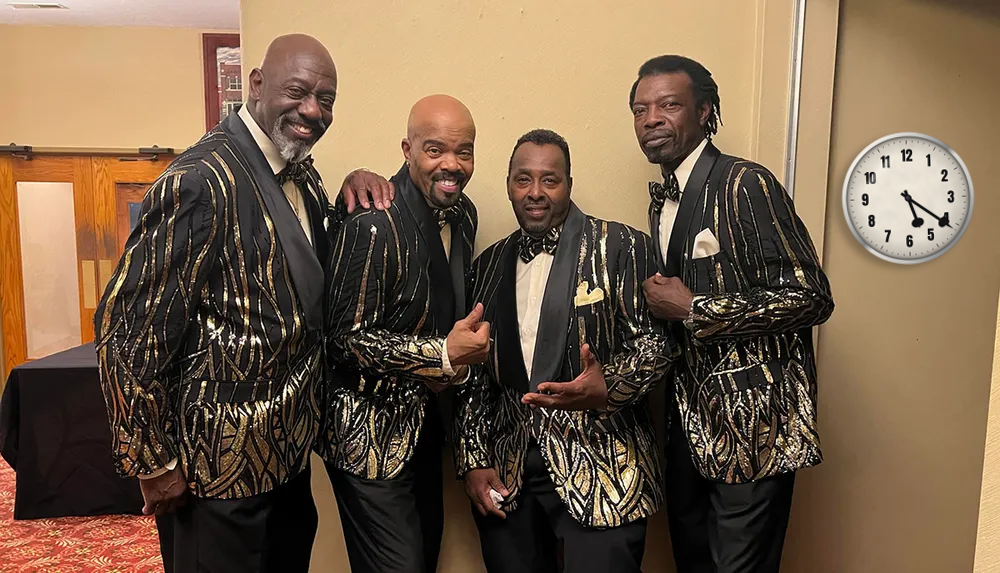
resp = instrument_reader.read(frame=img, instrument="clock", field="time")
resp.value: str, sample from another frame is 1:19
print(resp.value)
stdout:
5:21
